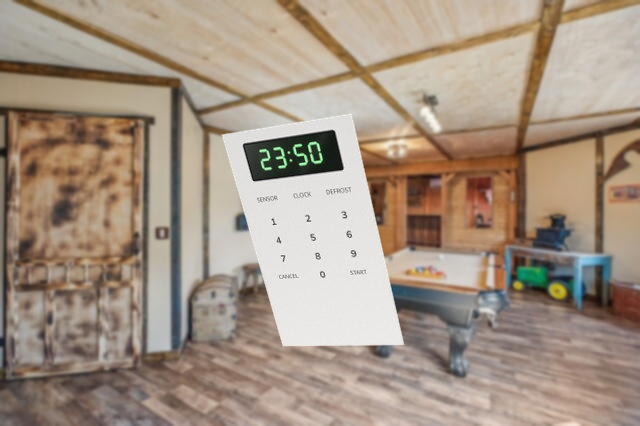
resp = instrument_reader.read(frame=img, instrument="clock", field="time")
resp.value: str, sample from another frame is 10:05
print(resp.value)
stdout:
23:50
